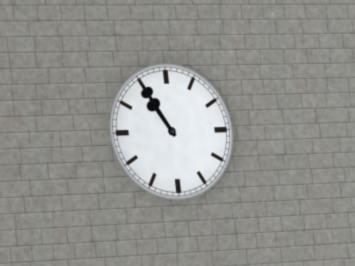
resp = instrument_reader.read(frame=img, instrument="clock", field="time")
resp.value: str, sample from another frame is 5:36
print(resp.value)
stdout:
10:55
